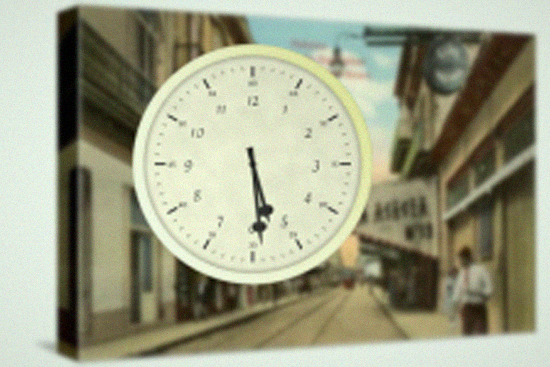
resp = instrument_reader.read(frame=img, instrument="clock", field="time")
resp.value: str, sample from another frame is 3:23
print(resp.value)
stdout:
5:29
